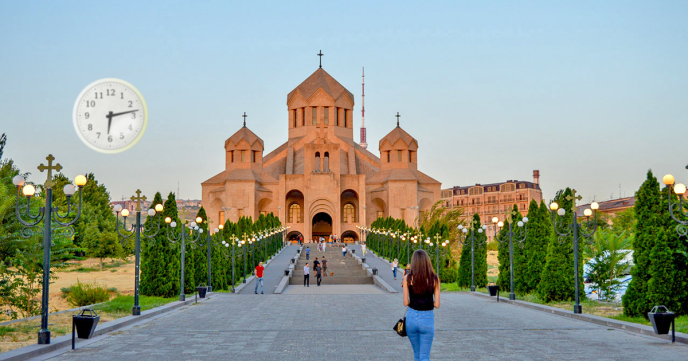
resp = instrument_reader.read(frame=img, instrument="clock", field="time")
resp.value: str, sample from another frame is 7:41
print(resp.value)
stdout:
6:13
